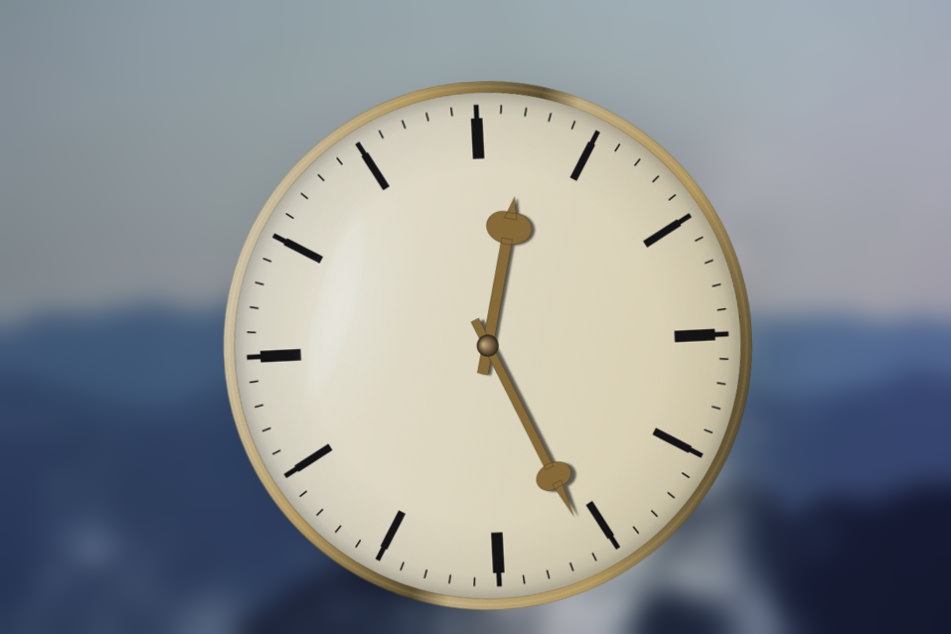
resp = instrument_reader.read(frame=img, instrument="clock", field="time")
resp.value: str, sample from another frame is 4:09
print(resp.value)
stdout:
12:26
